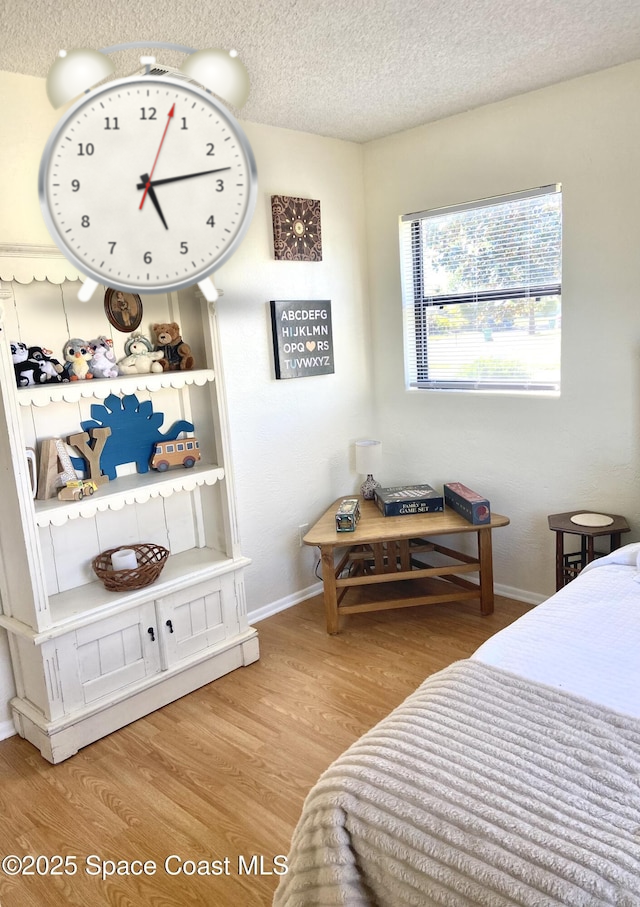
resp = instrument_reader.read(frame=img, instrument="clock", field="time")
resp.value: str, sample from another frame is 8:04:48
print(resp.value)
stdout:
5:13:03
